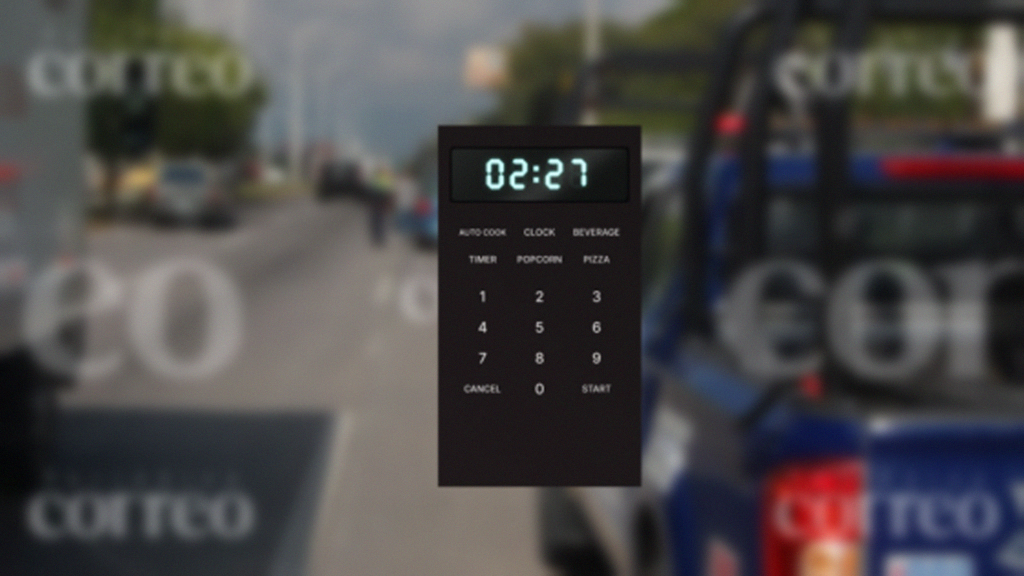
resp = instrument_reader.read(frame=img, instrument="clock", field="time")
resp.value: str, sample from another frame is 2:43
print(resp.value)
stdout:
2:27
